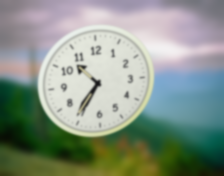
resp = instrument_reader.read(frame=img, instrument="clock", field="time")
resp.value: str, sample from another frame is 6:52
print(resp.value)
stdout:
10:36
